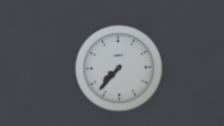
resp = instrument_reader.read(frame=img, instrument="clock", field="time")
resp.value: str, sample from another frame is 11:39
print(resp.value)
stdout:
7:37
